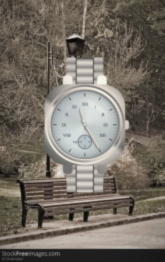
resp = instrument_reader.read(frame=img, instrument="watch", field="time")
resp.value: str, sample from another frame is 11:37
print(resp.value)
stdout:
11:25
